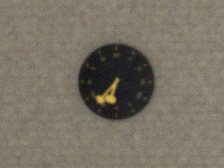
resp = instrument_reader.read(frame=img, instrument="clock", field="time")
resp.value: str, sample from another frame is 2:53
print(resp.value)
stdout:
6:37
